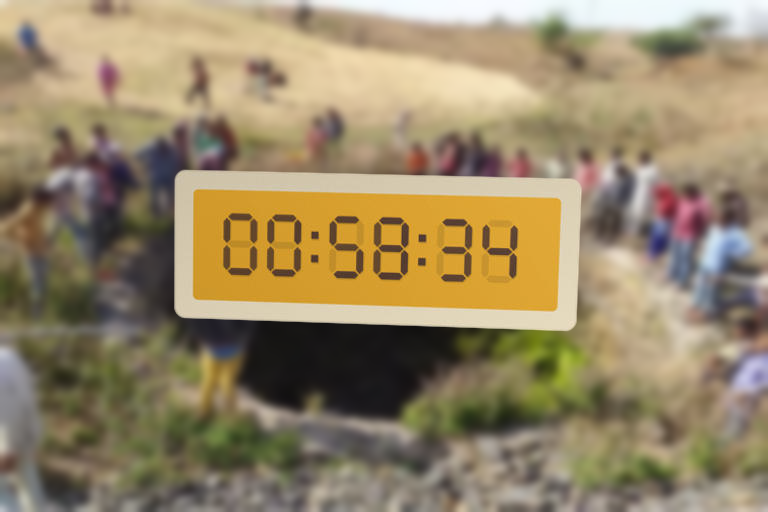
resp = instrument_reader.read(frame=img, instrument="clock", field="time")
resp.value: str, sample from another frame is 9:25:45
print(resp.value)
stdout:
0:58:34
